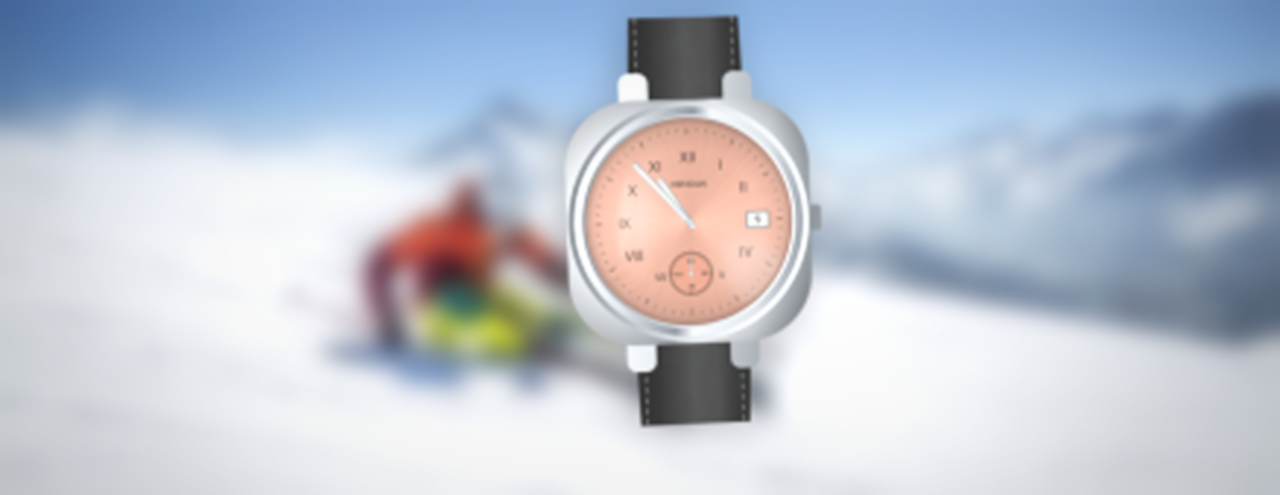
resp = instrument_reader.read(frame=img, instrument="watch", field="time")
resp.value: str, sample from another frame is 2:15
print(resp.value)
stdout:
10:53
